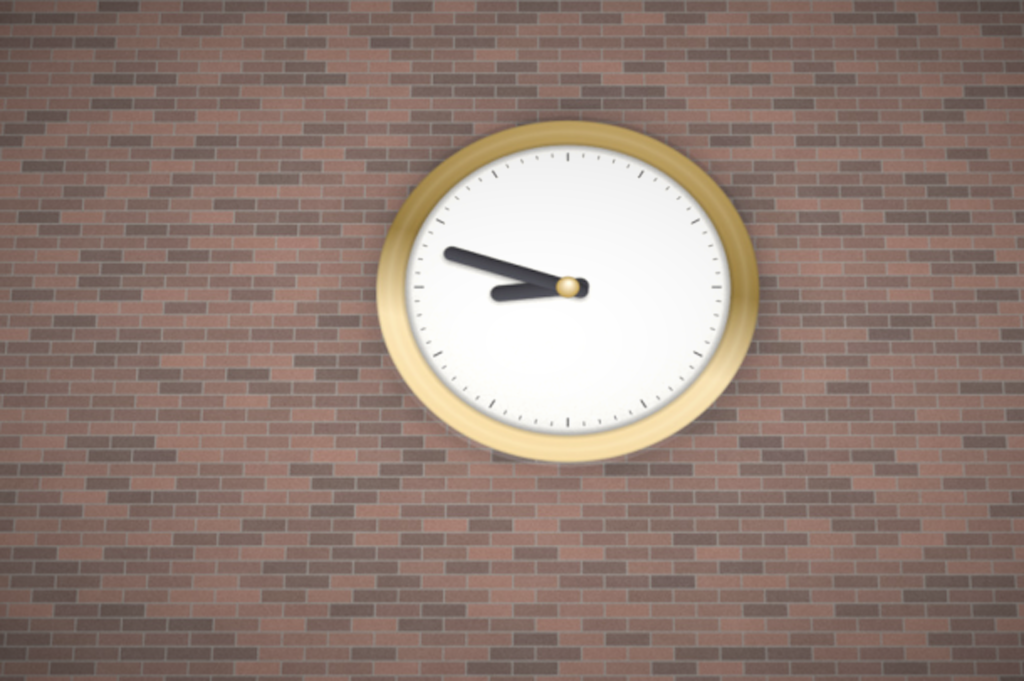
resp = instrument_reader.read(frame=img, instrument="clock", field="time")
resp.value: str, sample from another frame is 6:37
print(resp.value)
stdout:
8:48
